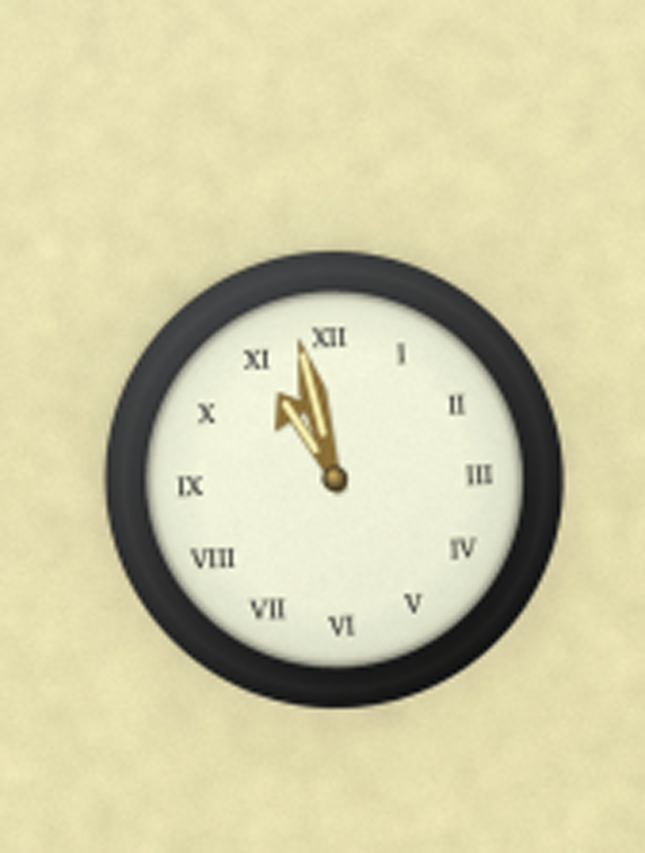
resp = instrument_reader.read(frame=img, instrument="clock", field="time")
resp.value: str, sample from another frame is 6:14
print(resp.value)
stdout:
10:58
